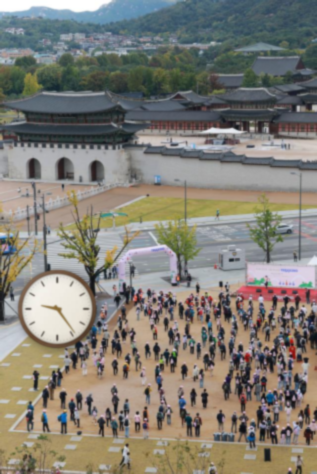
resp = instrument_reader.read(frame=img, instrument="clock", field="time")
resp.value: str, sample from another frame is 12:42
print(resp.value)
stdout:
9:24
